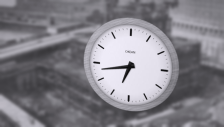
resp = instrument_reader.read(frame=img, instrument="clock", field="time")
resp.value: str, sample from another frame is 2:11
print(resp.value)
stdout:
6:43
